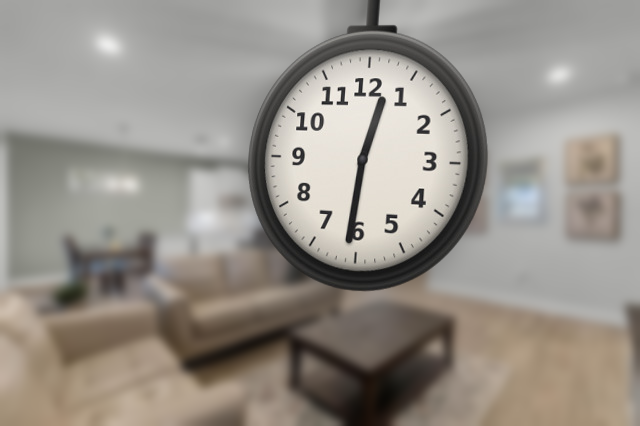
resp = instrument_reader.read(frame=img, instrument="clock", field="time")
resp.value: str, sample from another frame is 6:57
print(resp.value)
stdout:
12:31
